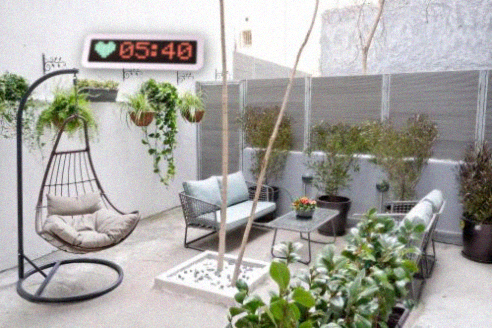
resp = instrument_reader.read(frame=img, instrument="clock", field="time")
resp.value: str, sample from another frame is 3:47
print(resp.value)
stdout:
5:40
